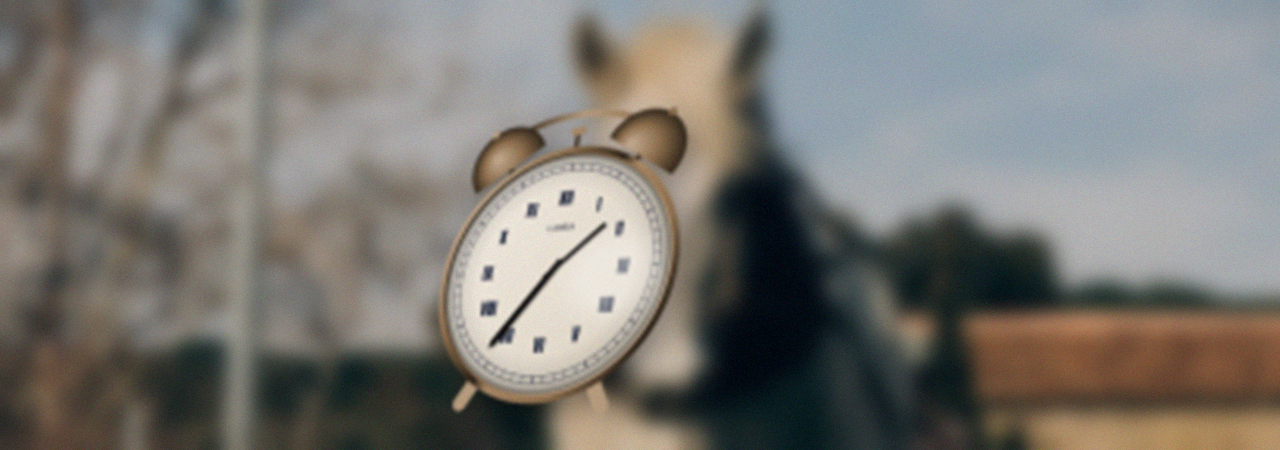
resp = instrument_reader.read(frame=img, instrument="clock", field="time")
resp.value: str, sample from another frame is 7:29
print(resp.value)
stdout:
1:36
